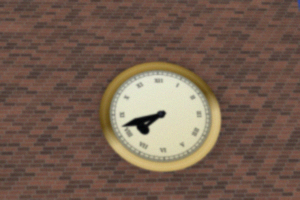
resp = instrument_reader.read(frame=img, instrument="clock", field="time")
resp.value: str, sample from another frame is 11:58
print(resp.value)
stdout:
7:42
